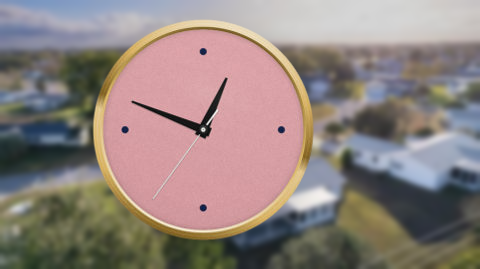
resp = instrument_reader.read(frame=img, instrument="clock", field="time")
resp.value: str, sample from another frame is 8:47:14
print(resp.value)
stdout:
12:48:36
